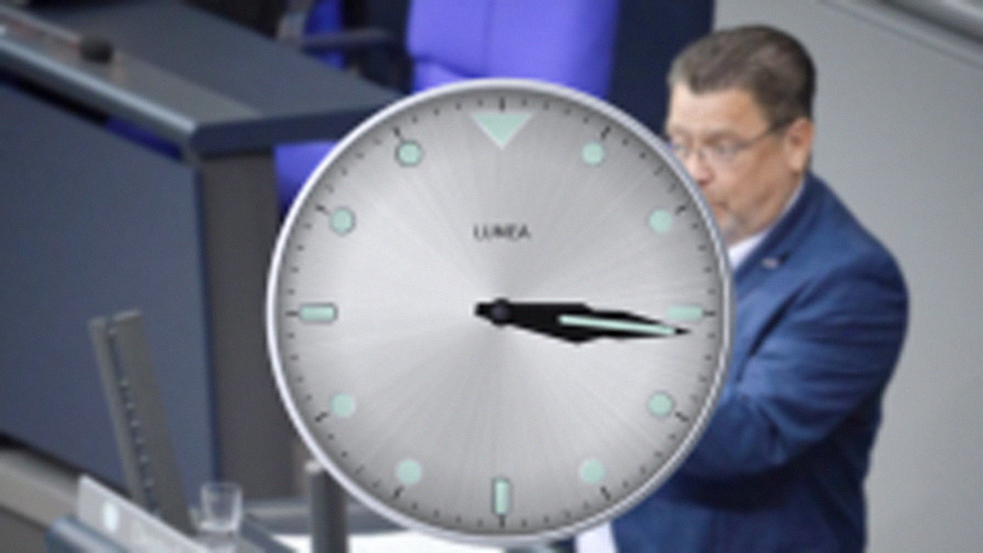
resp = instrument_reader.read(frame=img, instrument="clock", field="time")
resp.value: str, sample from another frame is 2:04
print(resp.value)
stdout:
3:16
